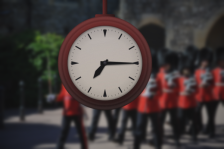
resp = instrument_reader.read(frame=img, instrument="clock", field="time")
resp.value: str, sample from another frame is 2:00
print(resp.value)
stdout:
7:15
